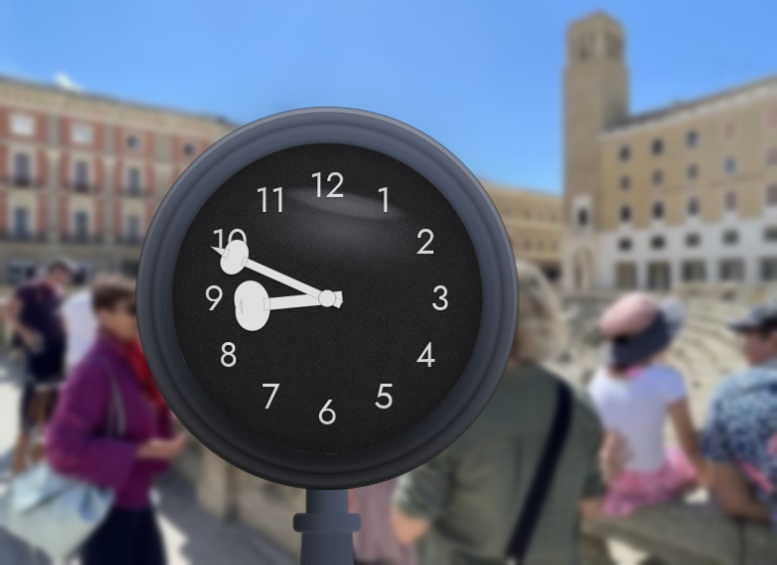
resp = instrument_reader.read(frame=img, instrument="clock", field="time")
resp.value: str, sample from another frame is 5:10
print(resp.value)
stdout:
8:49
